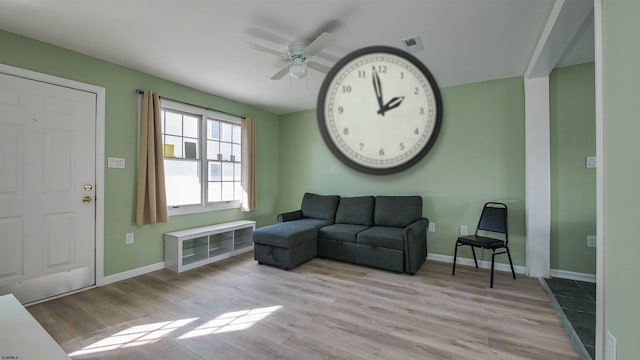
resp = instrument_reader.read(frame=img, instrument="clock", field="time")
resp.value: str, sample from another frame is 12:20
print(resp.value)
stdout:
1:58
